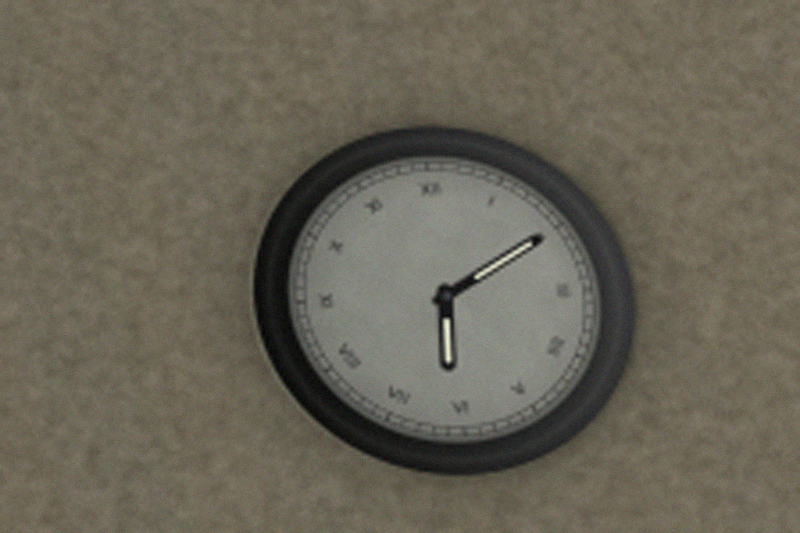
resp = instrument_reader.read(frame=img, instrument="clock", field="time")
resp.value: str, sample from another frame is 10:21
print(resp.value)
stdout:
6:10
